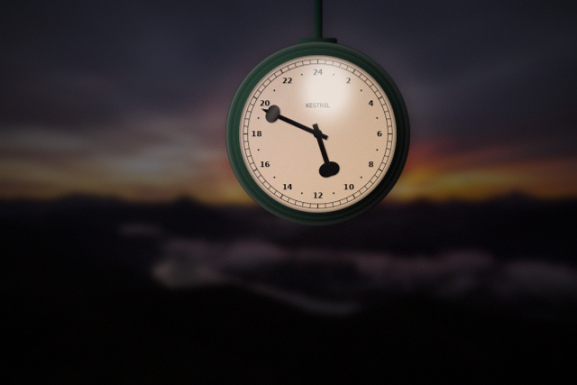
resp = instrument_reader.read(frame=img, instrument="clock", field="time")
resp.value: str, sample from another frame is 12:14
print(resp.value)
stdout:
10:49
